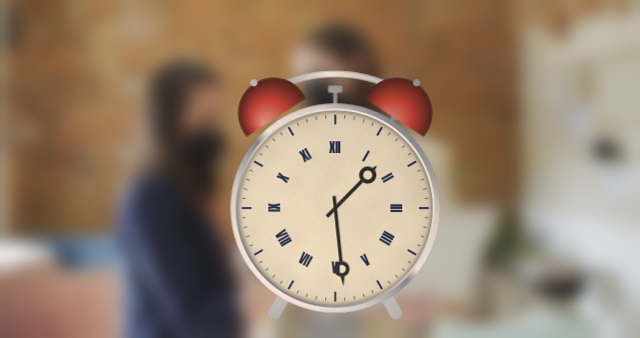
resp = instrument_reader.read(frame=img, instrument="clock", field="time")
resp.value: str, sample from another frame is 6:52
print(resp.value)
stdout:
1:29
